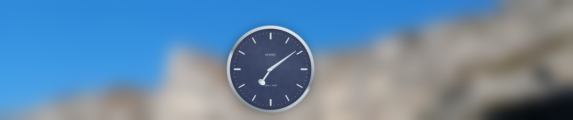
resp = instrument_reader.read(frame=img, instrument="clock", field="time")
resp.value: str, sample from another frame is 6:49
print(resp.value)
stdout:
7:09
